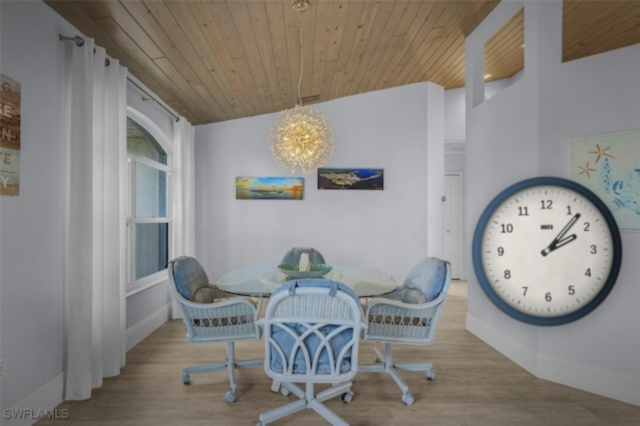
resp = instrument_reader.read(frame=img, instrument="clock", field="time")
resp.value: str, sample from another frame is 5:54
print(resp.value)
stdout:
2:07
